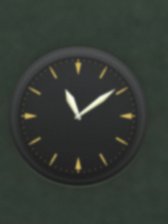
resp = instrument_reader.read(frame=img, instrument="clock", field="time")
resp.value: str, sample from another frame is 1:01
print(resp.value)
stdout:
11:09
